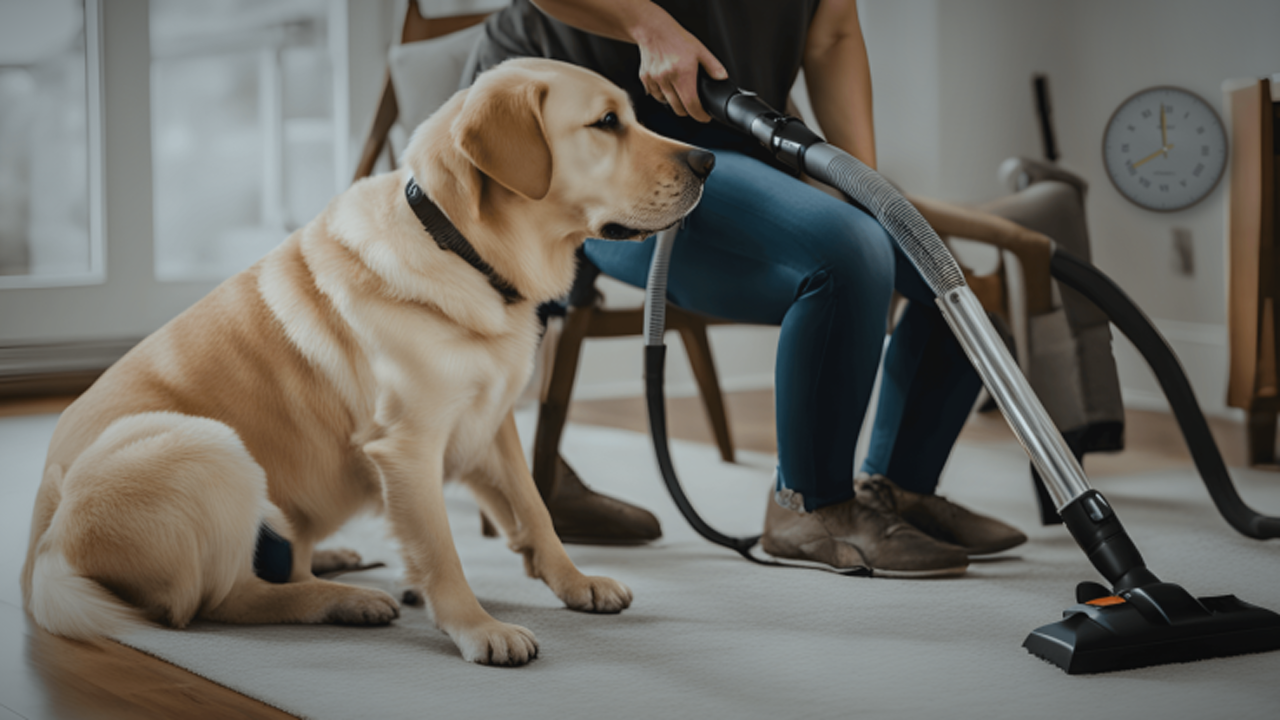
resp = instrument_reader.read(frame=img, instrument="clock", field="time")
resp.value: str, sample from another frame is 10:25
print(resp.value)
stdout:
7:59
